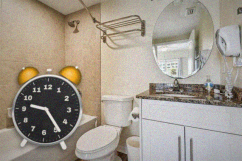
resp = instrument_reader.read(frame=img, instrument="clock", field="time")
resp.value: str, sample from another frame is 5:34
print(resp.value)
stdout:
9:24
